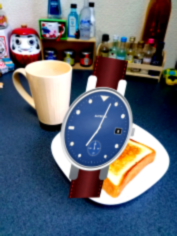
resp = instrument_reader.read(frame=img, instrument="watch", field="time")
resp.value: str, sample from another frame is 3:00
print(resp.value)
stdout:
7:03
